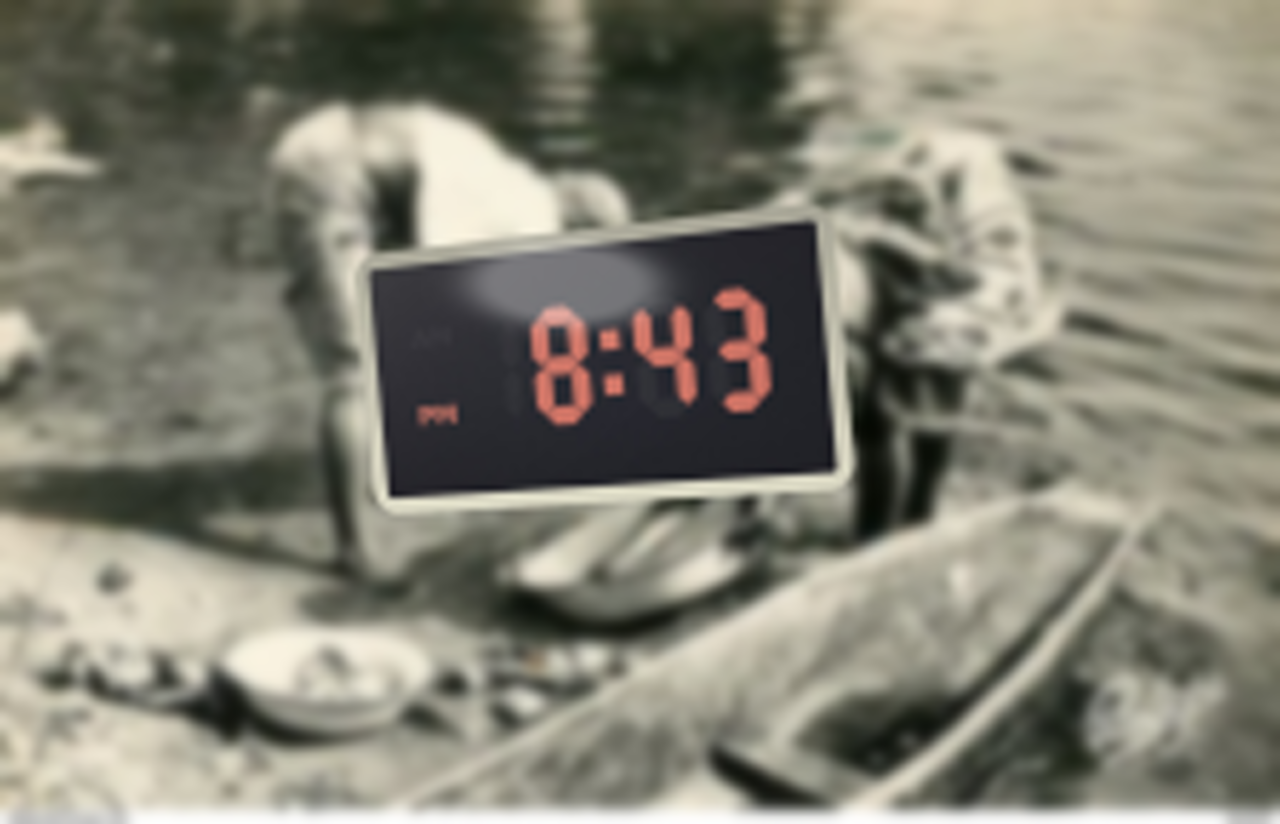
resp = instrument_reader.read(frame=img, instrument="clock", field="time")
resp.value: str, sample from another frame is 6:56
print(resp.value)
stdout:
8:43
